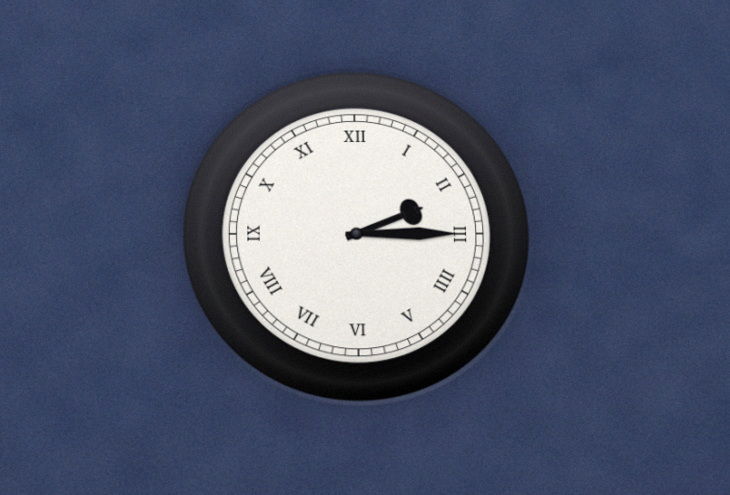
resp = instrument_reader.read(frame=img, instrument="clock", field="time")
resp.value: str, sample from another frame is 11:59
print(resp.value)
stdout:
2:15
